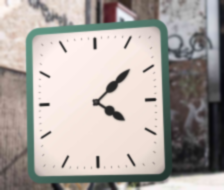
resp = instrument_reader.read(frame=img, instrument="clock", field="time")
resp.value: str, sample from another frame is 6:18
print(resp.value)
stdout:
4:08
